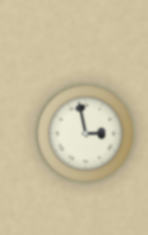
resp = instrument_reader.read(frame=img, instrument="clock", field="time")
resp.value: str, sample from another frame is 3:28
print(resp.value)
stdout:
2:58
